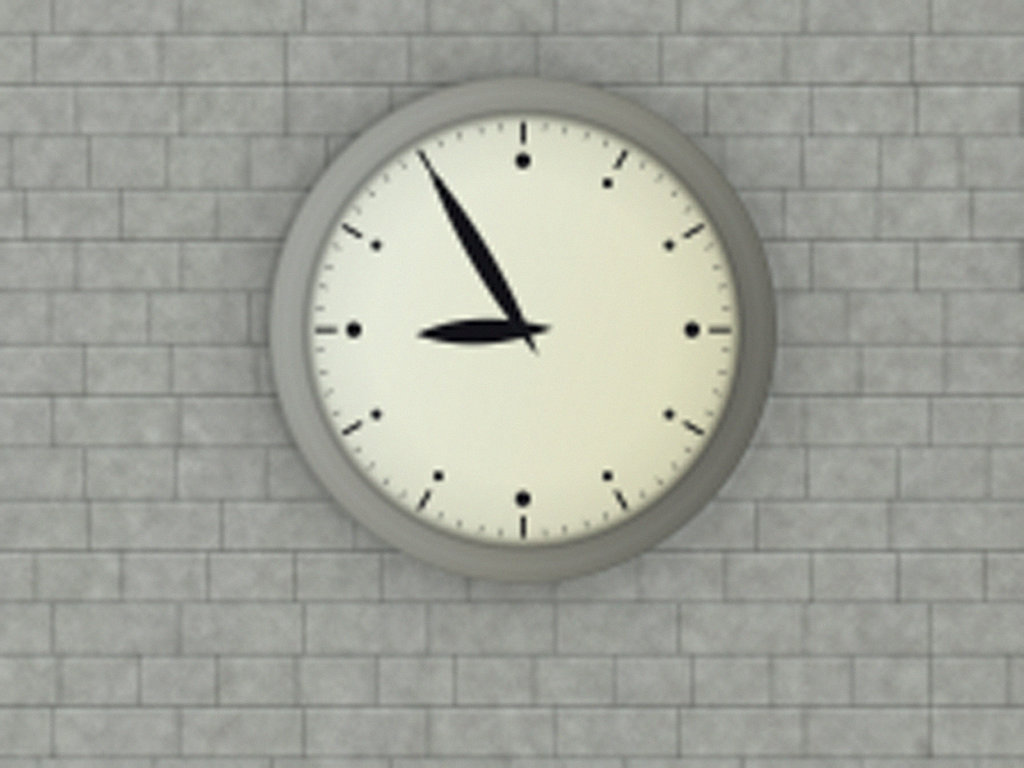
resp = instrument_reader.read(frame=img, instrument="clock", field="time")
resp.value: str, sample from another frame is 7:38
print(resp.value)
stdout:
8:55
